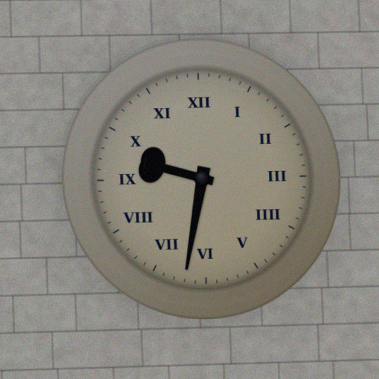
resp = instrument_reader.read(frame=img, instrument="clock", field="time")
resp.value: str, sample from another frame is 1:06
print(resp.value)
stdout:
9:32
